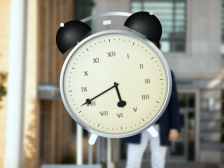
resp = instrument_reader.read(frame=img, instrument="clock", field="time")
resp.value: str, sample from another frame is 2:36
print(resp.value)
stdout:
5:41
